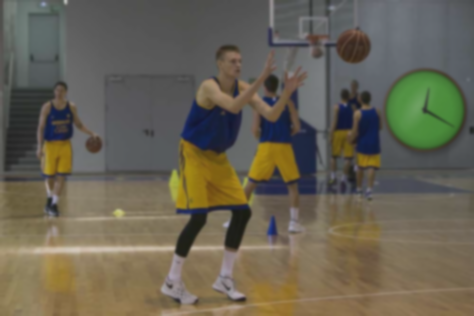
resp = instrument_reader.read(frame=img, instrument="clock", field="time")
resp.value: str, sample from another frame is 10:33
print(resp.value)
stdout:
12:20
